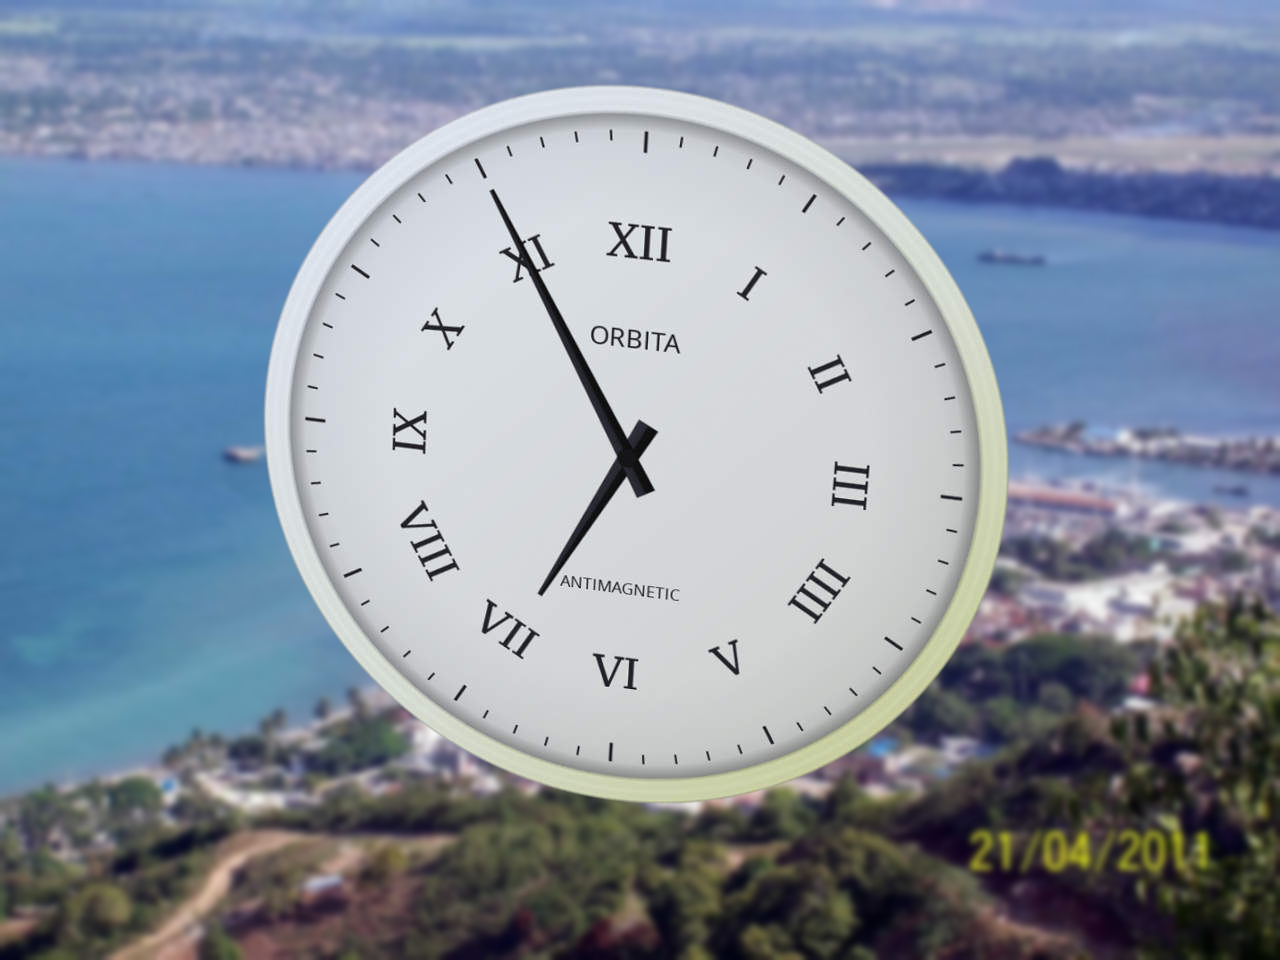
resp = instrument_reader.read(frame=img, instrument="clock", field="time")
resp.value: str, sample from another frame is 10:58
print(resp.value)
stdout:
6:55
